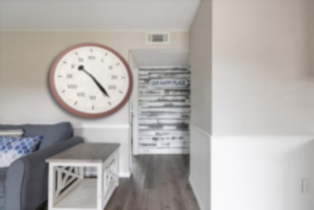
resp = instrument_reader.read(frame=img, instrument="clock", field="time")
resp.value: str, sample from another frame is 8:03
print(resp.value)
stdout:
10:24
